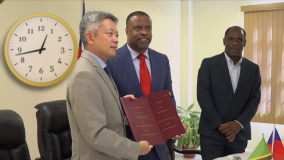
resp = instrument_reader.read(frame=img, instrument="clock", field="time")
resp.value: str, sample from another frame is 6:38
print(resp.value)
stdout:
12:43
